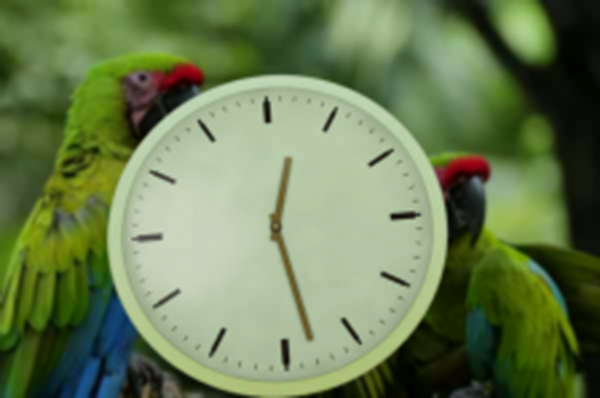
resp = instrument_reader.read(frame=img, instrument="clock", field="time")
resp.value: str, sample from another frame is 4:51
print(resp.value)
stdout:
12:28
